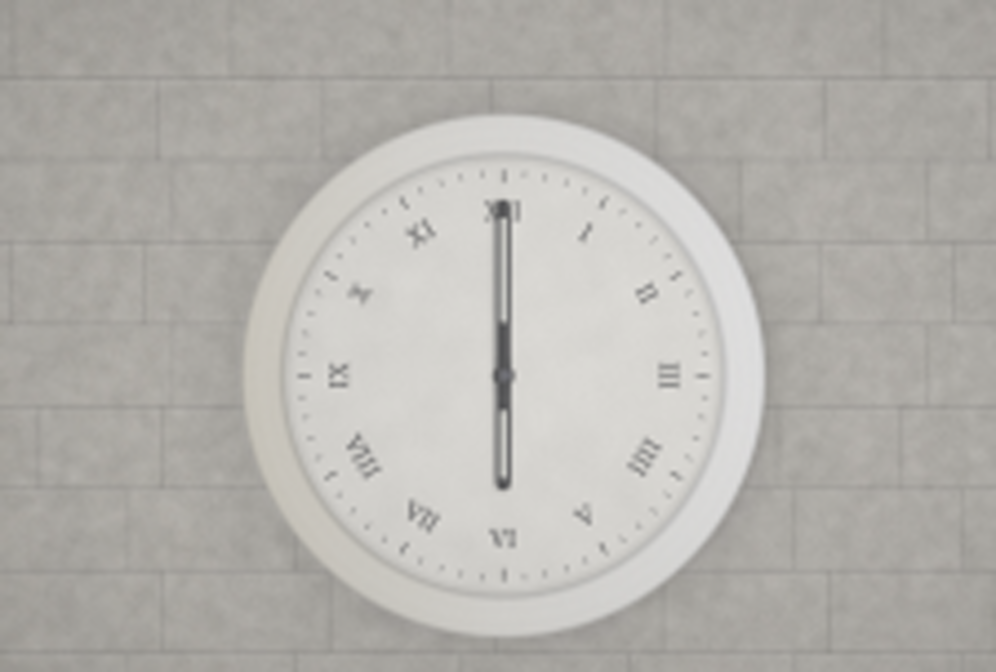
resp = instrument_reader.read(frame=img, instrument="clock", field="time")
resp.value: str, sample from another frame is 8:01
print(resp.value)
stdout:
6:00
